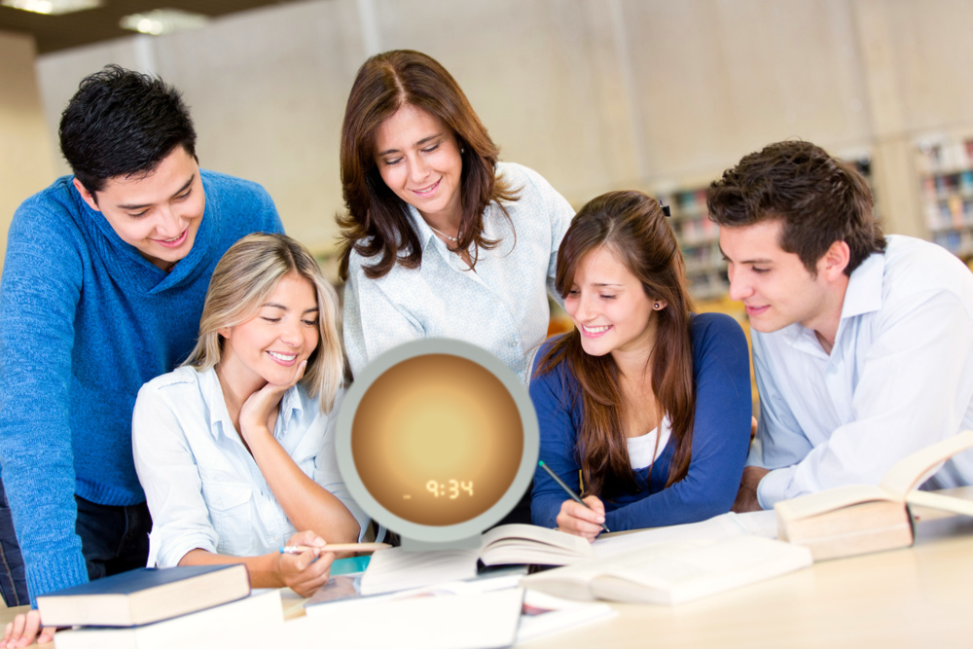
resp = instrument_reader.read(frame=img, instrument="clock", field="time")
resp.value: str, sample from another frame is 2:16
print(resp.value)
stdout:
9:34
